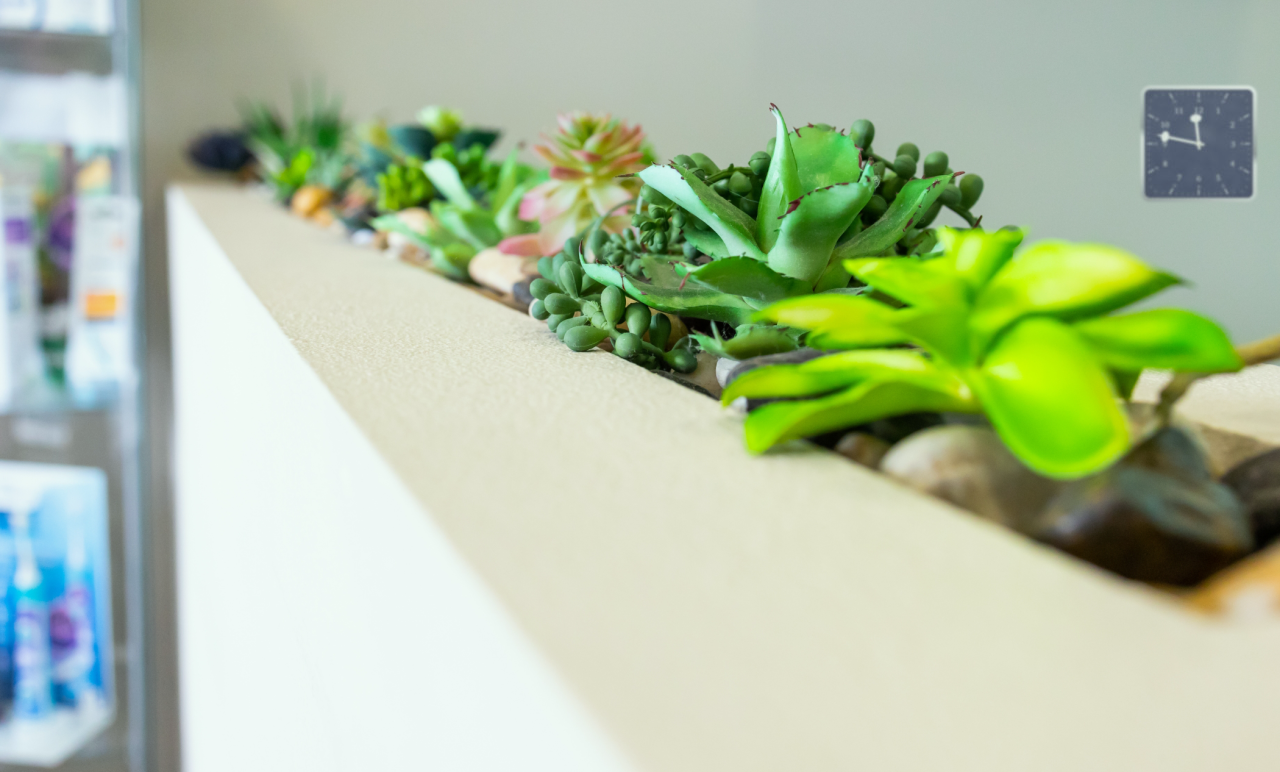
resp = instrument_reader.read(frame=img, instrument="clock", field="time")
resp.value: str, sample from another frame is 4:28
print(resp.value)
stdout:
11:47
